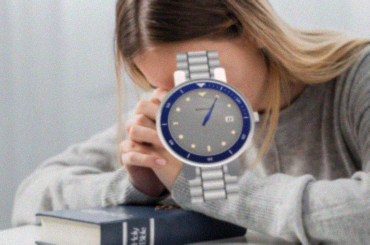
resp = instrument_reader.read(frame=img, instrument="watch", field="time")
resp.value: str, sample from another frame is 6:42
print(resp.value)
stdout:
1:05
